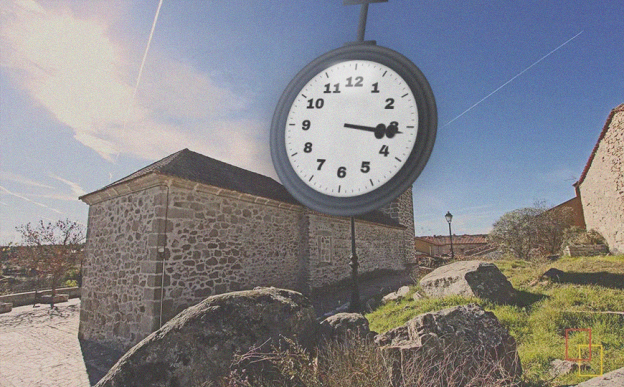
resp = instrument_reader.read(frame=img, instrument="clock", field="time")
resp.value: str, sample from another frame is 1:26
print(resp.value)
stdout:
3:16
